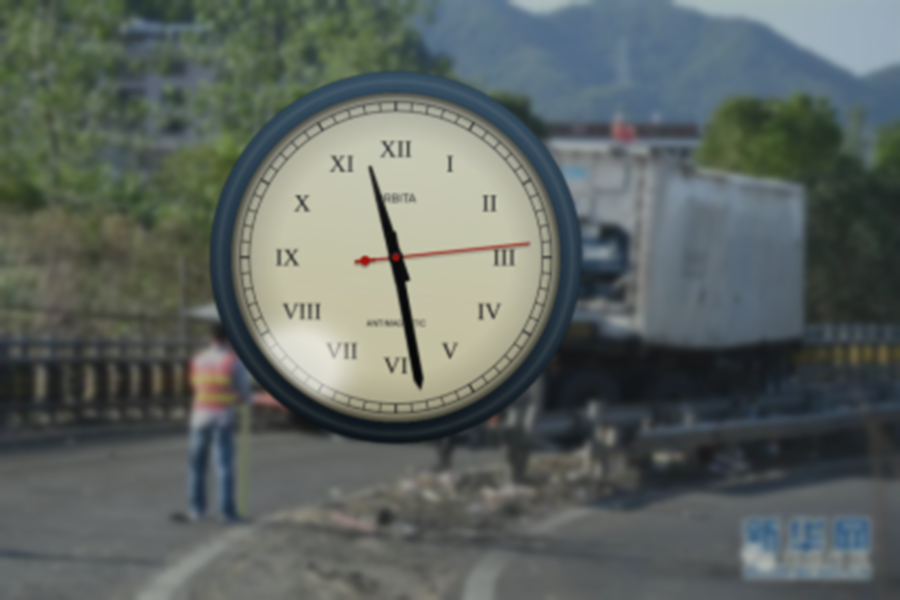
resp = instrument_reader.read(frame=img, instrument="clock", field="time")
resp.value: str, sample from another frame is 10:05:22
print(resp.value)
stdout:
11:28:14
